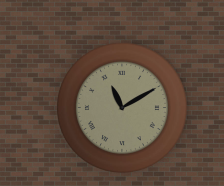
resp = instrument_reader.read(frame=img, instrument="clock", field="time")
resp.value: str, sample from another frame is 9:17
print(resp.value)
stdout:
11:10
